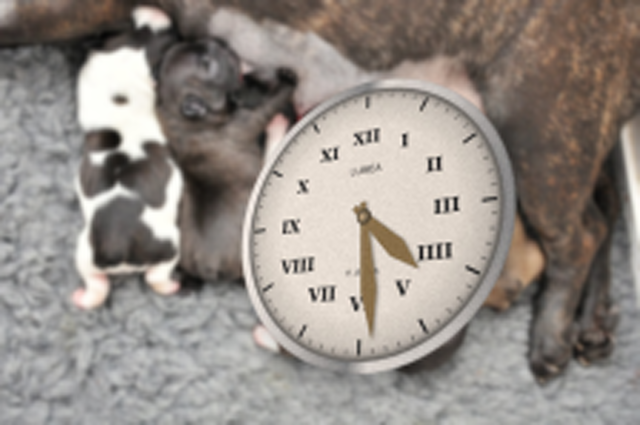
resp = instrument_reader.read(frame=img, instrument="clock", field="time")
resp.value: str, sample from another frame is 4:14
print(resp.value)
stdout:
4:29
